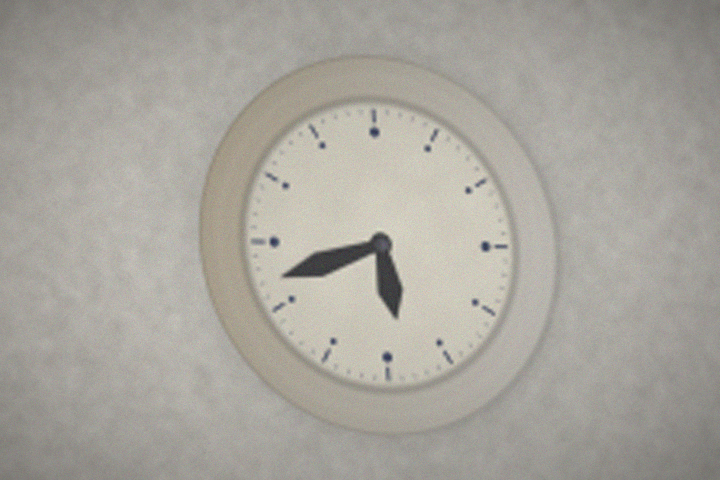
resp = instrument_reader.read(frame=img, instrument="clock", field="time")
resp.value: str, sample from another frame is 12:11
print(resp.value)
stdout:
5:42
